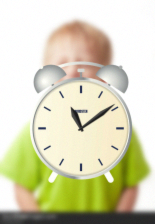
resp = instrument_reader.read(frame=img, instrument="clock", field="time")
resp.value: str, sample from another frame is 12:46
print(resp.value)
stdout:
11:09
